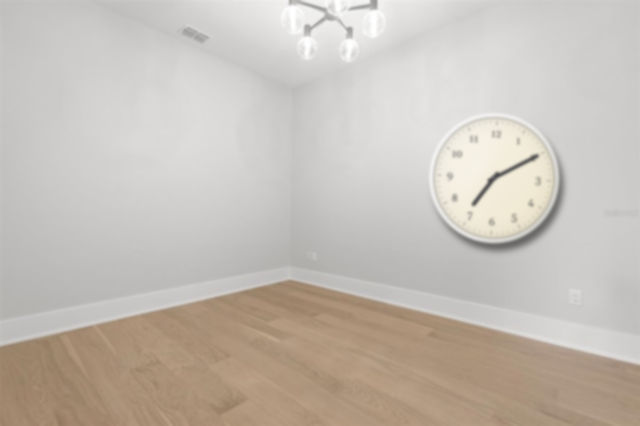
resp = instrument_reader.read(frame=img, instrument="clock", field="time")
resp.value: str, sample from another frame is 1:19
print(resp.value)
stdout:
7:10
